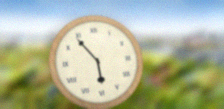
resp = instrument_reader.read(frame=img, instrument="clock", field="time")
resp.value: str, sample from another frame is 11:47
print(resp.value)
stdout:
5:54
